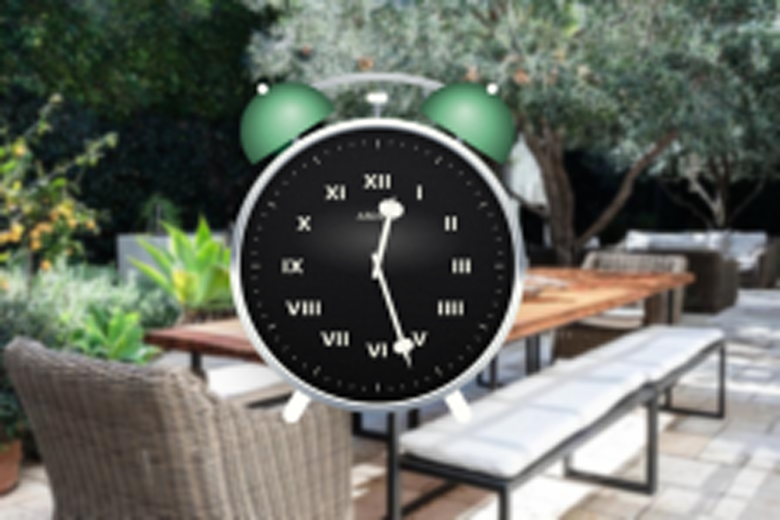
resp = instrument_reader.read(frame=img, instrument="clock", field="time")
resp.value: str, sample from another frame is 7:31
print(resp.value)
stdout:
12:27
